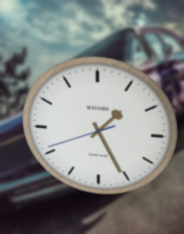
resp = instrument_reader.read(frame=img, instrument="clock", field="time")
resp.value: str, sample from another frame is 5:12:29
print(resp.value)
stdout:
1:25:41
